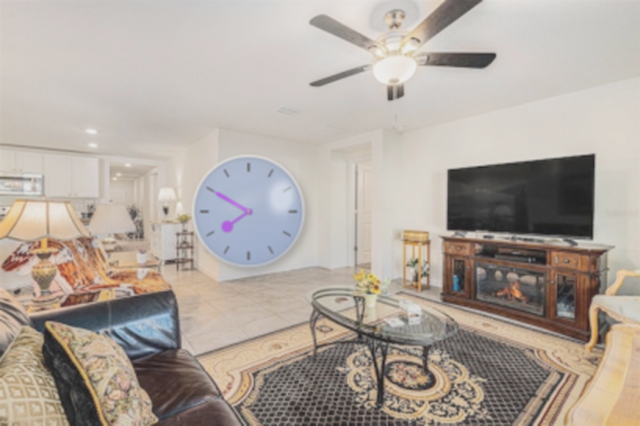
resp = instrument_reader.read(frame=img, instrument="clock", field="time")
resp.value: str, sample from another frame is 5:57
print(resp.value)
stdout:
7:50
